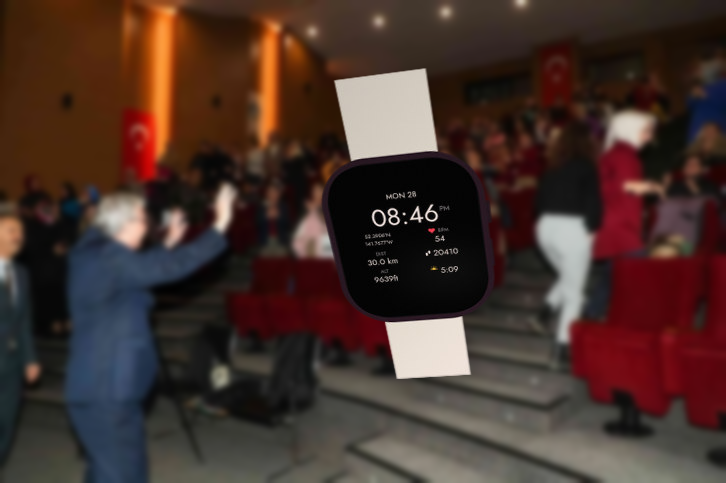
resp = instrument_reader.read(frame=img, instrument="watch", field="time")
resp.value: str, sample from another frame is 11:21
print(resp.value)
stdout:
8:46
